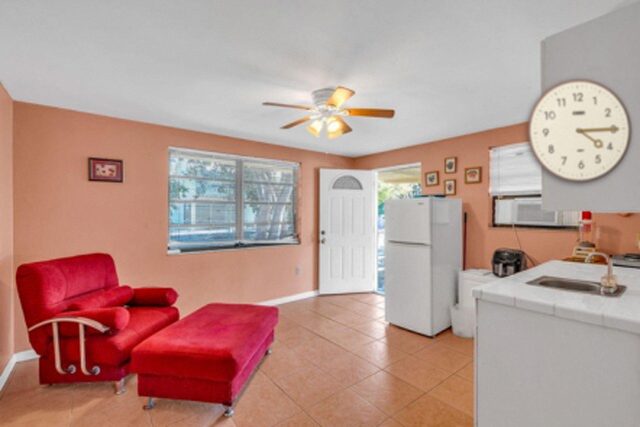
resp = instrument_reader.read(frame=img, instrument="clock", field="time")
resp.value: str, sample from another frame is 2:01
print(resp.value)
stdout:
4:15
